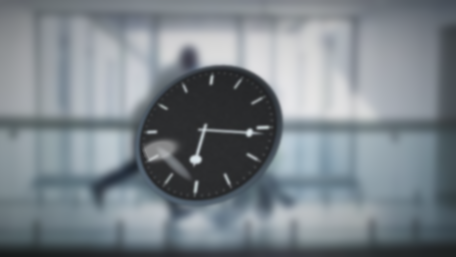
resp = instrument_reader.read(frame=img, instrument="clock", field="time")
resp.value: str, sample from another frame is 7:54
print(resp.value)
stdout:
6:16
